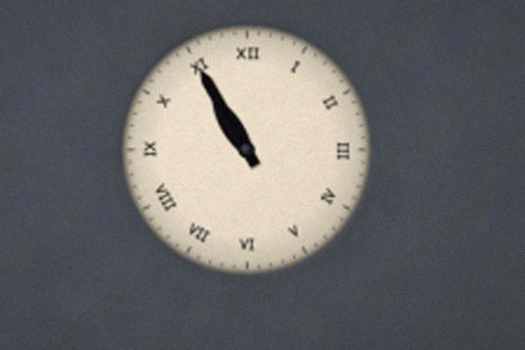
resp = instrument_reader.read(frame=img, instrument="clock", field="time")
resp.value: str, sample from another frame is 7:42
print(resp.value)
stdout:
10:55
